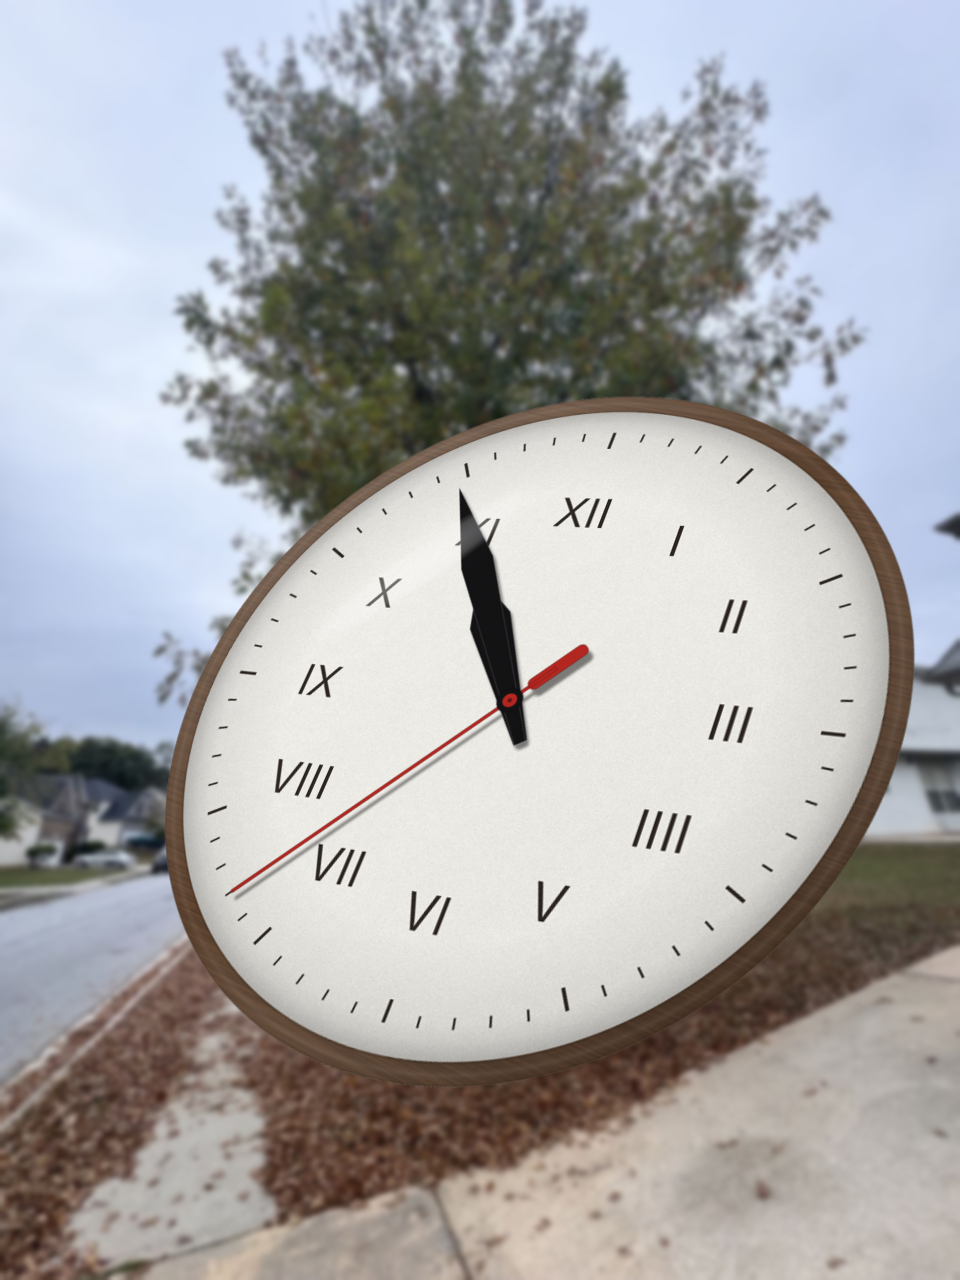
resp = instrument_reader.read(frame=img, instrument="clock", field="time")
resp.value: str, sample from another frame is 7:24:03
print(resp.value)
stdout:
10:54:37
